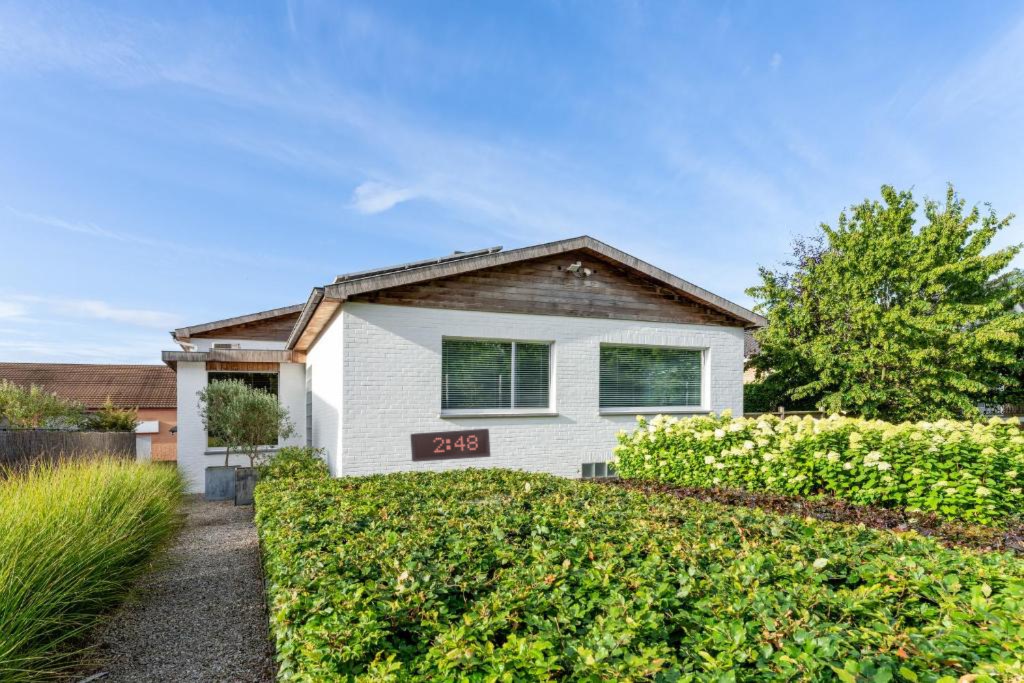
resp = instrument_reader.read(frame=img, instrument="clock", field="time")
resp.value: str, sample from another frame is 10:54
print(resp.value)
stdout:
2:48
